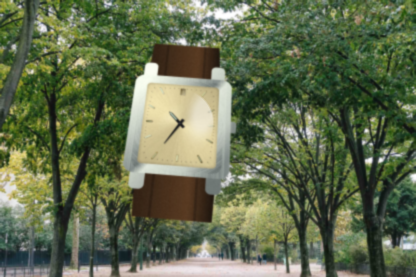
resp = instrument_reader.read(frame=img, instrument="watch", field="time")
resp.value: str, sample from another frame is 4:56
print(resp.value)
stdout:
10:35
